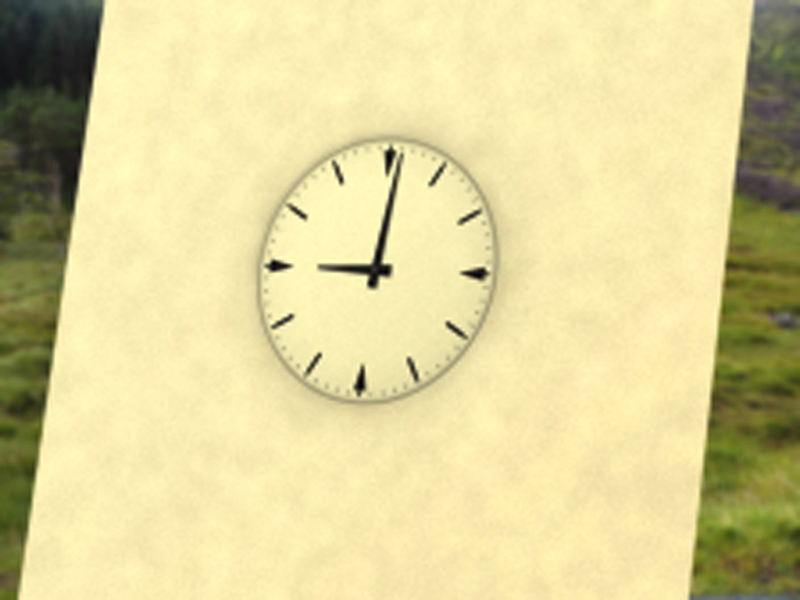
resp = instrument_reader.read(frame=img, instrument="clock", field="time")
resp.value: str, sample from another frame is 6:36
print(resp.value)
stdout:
9:01
